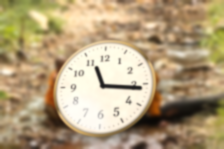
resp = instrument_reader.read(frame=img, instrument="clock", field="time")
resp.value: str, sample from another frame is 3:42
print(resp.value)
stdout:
11:16
